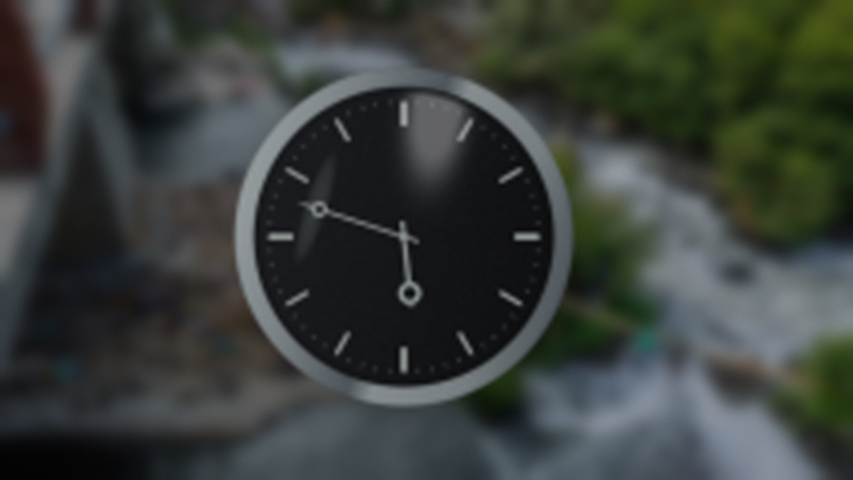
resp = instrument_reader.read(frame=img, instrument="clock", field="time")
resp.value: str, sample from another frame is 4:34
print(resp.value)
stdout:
5:48
